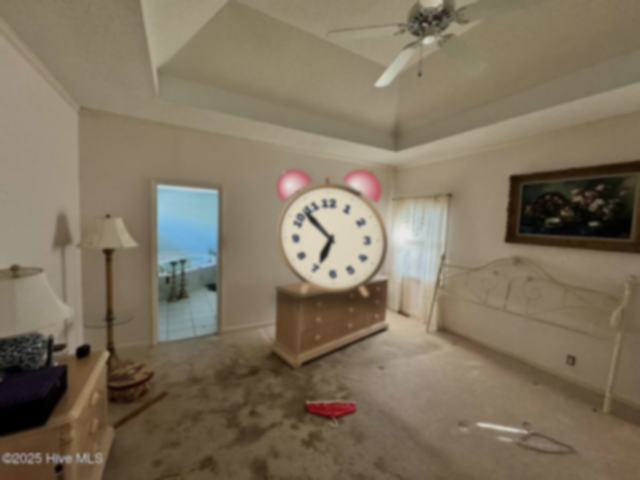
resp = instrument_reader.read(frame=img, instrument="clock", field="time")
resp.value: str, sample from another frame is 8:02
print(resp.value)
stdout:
6:53
